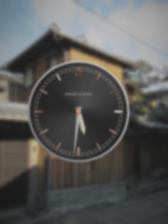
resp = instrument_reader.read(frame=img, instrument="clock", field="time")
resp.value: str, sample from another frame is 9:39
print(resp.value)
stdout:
5:31
